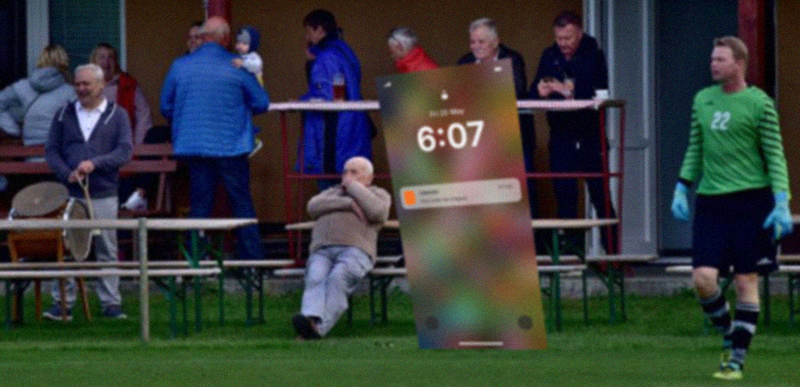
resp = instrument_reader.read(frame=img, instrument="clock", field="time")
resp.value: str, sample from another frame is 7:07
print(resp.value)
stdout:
6:07
